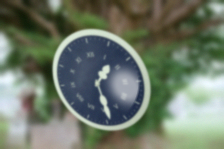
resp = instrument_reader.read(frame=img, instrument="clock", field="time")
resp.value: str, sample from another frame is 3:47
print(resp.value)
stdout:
1:29
